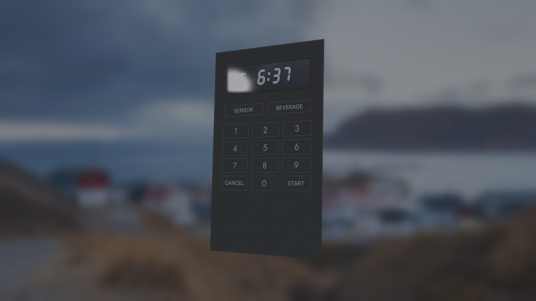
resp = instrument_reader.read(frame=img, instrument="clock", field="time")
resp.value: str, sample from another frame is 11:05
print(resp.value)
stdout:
6:37
